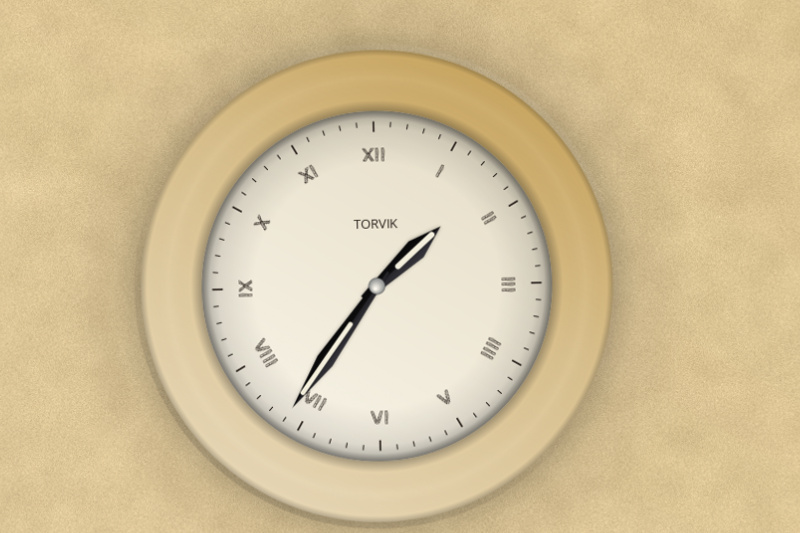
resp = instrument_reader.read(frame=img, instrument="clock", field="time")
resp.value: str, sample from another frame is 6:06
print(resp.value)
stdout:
1:36
